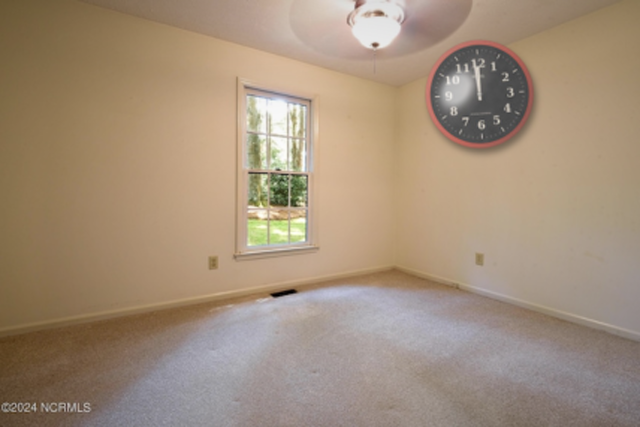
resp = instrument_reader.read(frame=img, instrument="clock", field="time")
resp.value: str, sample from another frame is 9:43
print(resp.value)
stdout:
11:59
